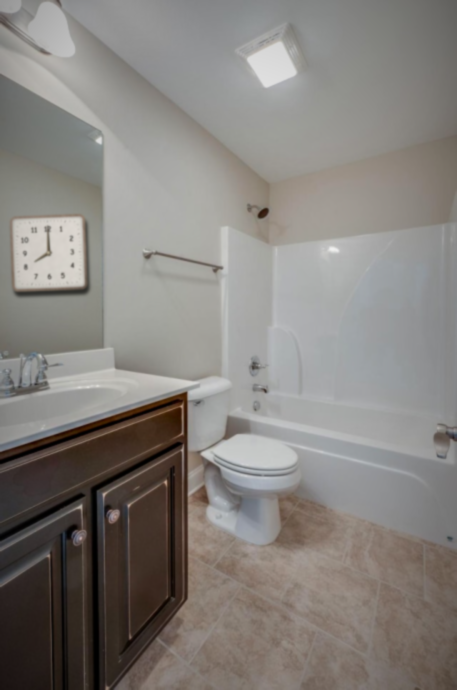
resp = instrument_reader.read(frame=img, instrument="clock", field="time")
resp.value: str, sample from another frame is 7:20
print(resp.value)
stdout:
8:00
